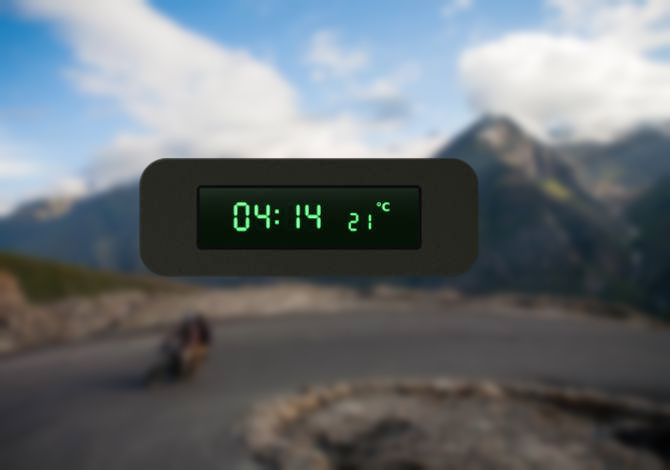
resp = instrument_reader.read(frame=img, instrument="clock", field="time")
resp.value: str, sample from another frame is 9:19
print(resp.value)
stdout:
4:14
